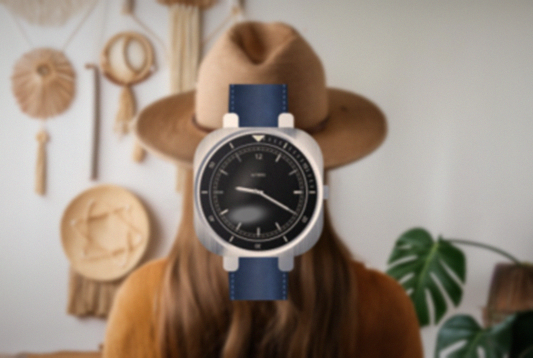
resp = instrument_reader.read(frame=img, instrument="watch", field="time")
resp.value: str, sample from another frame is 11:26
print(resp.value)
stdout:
9:20
